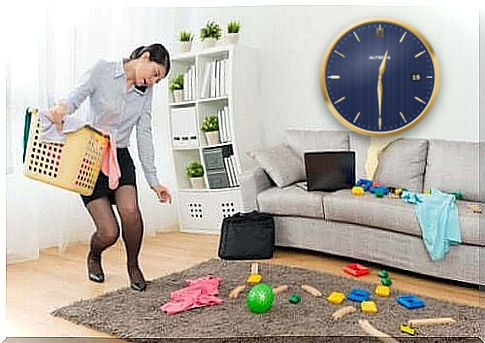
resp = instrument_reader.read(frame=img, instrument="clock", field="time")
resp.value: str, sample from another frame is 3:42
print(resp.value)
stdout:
12:30
